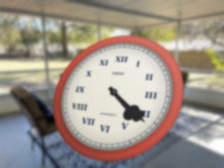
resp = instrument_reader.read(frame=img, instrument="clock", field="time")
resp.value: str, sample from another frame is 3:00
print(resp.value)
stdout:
4:21
